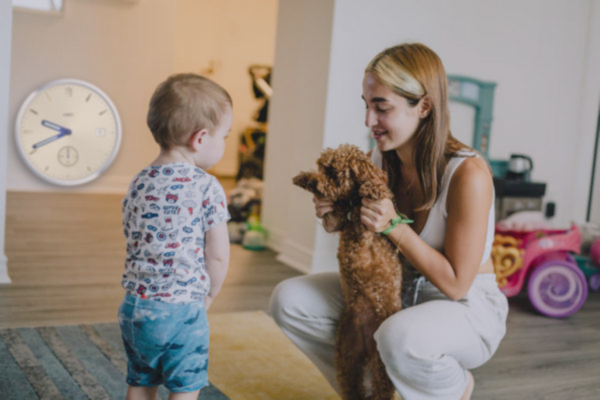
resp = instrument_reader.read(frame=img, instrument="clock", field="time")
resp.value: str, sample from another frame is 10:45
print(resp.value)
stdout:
9:41
